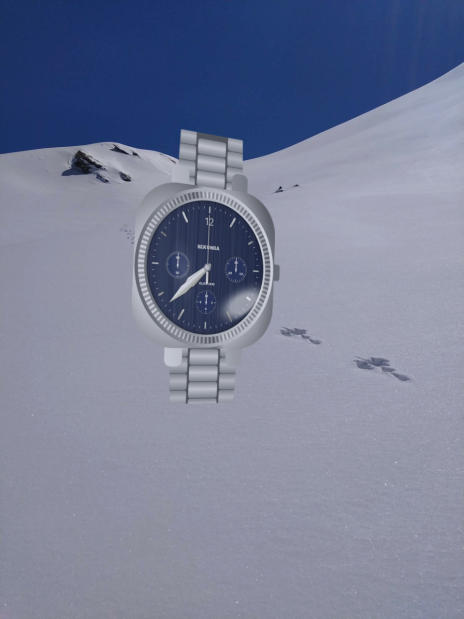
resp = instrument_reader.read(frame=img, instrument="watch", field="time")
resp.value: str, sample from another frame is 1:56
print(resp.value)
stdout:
7:38
